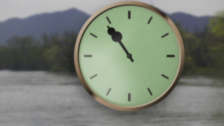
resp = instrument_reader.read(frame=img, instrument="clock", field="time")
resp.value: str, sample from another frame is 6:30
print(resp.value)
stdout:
10:54
